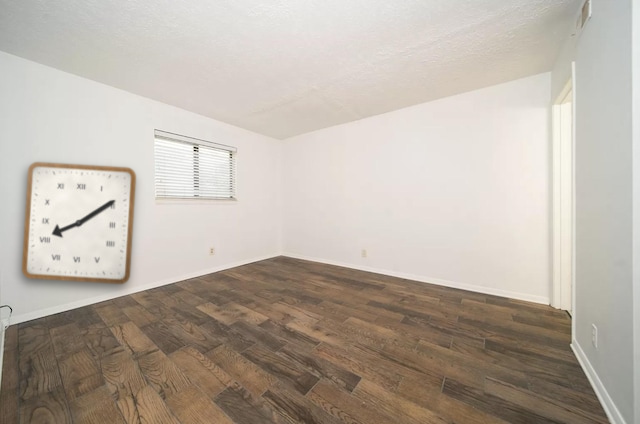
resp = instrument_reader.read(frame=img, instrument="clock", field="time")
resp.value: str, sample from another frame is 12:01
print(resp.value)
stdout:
8:09
